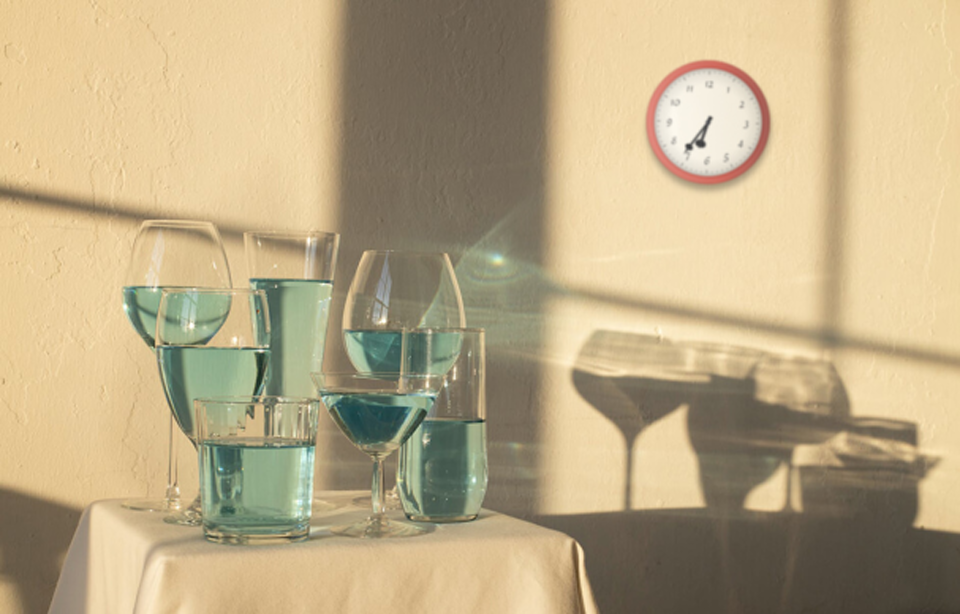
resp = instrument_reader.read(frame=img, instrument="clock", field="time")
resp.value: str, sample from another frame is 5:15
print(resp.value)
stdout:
6:36
